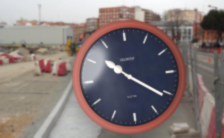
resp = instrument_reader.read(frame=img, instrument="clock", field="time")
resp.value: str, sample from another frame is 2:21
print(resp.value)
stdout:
10:21
